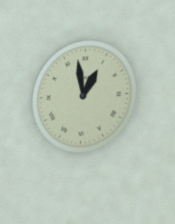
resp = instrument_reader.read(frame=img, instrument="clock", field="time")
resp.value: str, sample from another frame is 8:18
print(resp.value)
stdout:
12:58
